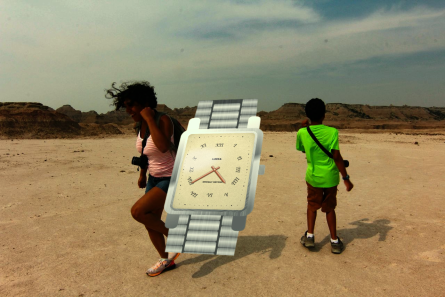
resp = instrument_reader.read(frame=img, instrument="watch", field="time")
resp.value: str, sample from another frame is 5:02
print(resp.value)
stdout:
4:39
